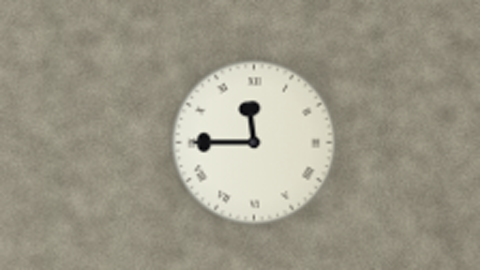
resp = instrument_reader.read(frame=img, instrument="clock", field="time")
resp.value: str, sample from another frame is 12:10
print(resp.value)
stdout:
11:45
